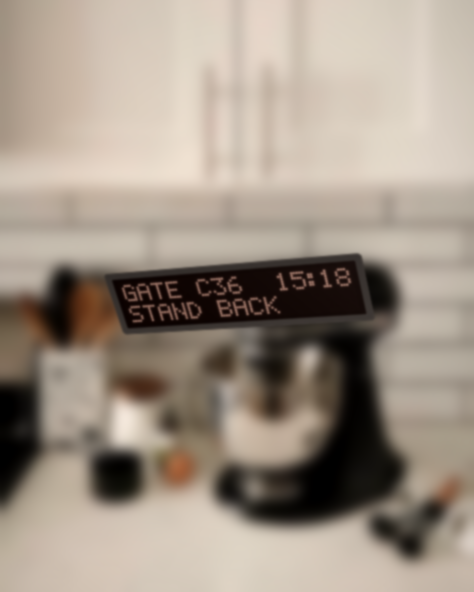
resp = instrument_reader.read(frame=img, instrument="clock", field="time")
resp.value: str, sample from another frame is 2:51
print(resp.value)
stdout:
15:18
